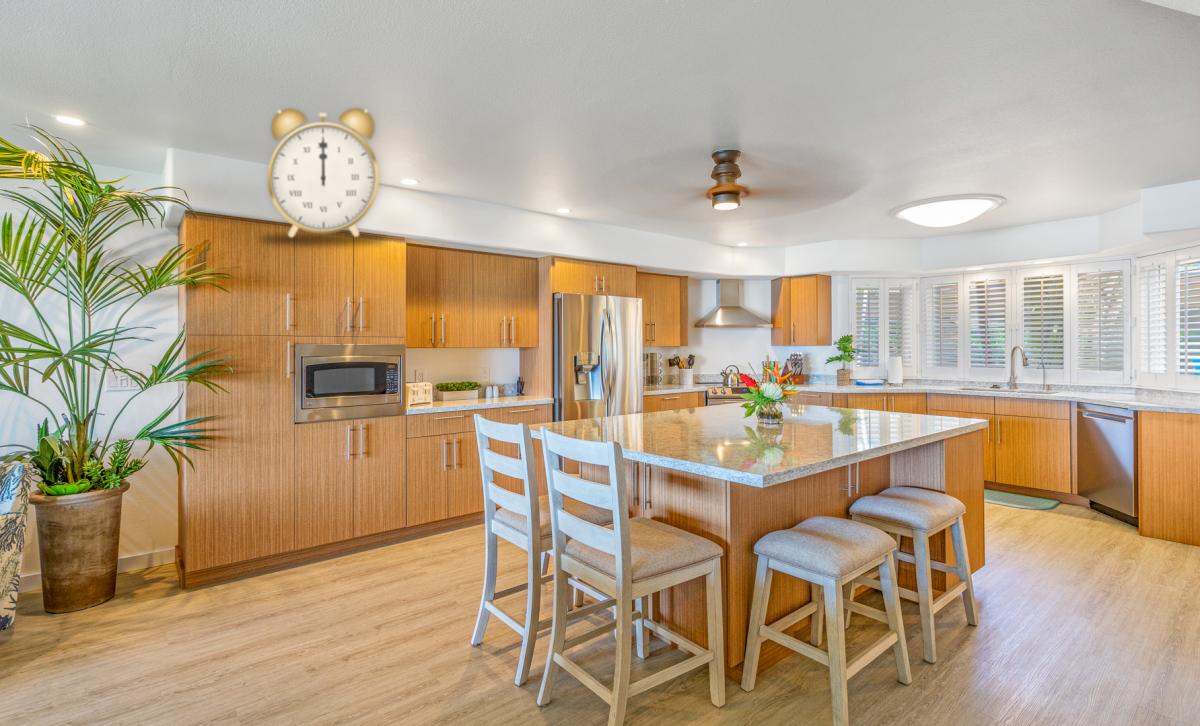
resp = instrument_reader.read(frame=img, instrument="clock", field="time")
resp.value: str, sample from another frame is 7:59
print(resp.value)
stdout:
12:00
